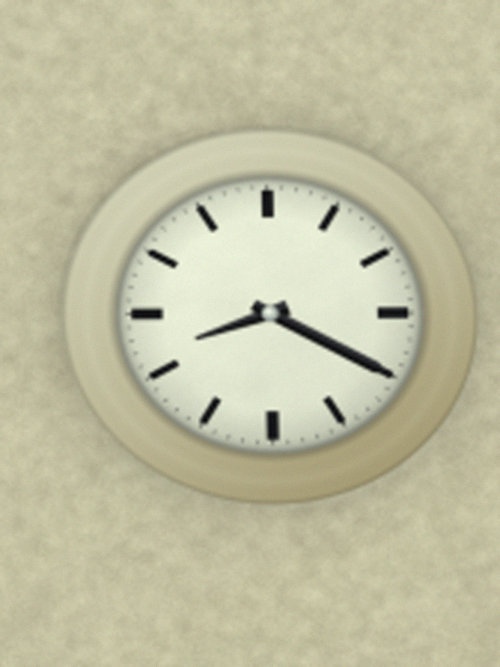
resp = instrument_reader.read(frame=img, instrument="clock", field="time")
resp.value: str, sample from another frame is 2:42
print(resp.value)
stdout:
8:20
